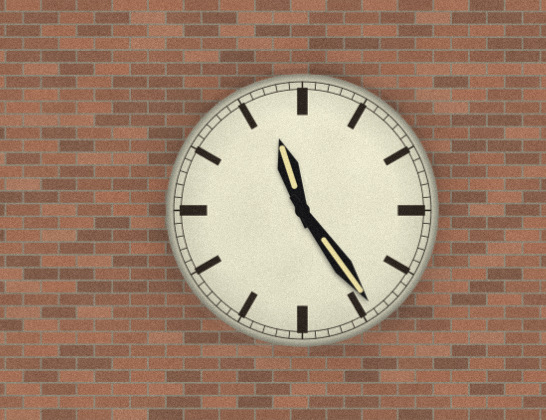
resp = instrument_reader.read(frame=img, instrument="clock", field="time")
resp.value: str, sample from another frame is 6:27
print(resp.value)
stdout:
11:24
